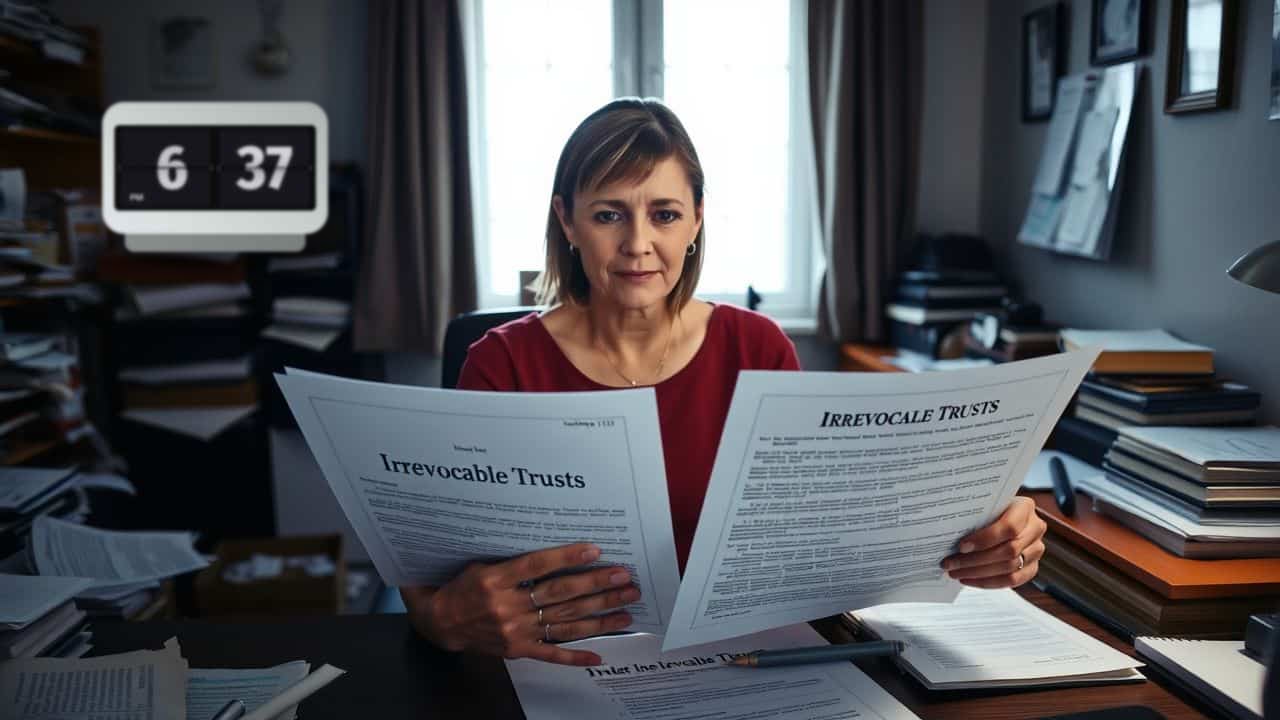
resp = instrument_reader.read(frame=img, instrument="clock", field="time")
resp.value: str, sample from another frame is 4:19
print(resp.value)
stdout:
6:37
